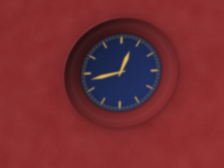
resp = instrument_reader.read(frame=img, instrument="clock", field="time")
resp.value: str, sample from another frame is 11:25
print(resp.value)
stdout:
12:43
